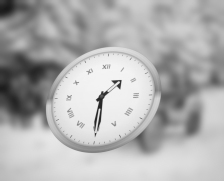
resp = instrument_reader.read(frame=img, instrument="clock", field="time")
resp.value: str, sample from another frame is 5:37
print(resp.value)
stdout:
1:30
